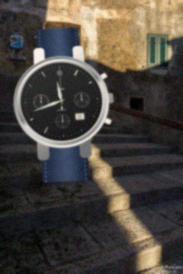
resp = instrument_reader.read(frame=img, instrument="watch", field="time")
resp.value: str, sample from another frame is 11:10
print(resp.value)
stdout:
11:42
